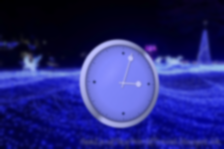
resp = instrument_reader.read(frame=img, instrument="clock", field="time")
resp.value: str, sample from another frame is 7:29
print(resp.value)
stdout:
3:03
